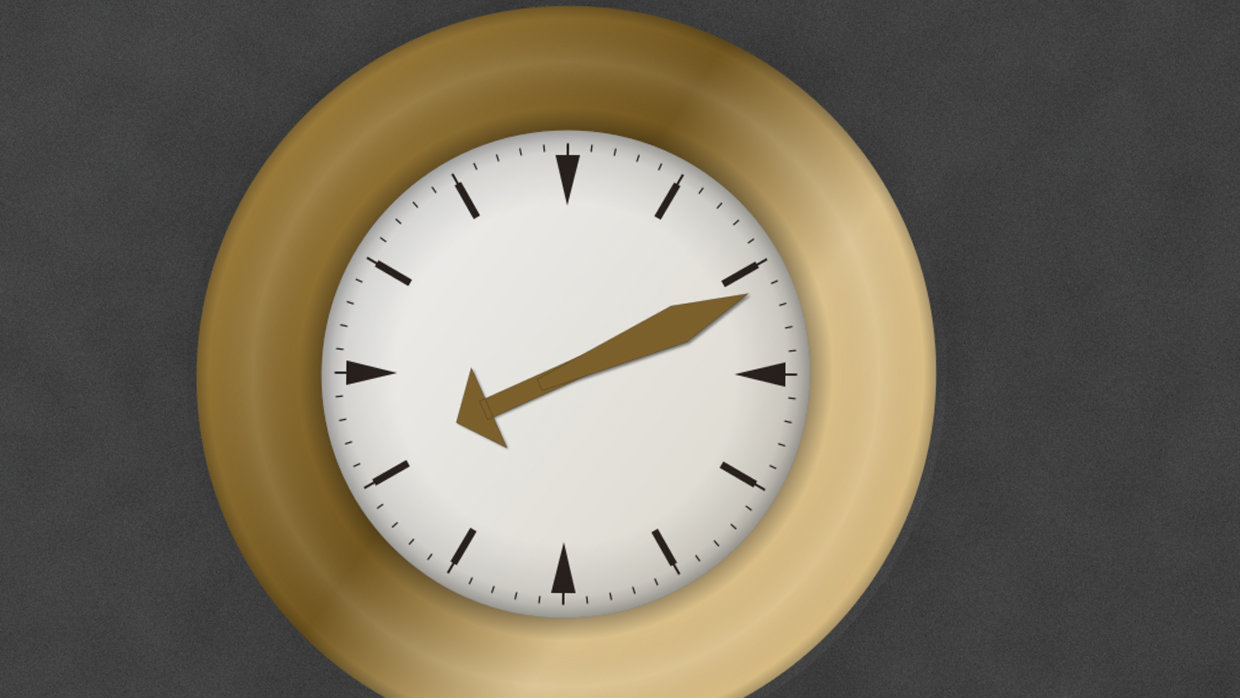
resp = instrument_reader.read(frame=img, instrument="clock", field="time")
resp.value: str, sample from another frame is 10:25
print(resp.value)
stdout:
8:11
